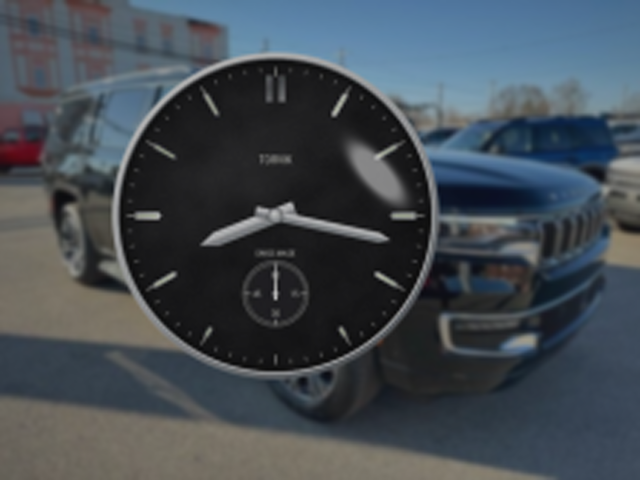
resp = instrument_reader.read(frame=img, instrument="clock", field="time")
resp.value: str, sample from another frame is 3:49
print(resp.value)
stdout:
8:17
